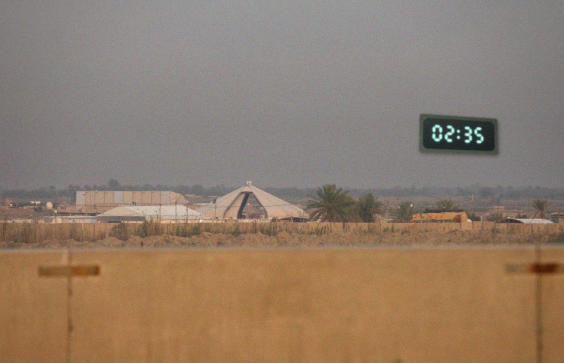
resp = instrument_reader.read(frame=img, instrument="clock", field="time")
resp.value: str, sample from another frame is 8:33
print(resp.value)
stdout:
2:35
